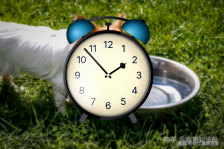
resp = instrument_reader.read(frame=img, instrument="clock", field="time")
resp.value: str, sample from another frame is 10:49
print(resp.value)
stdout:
1:53
